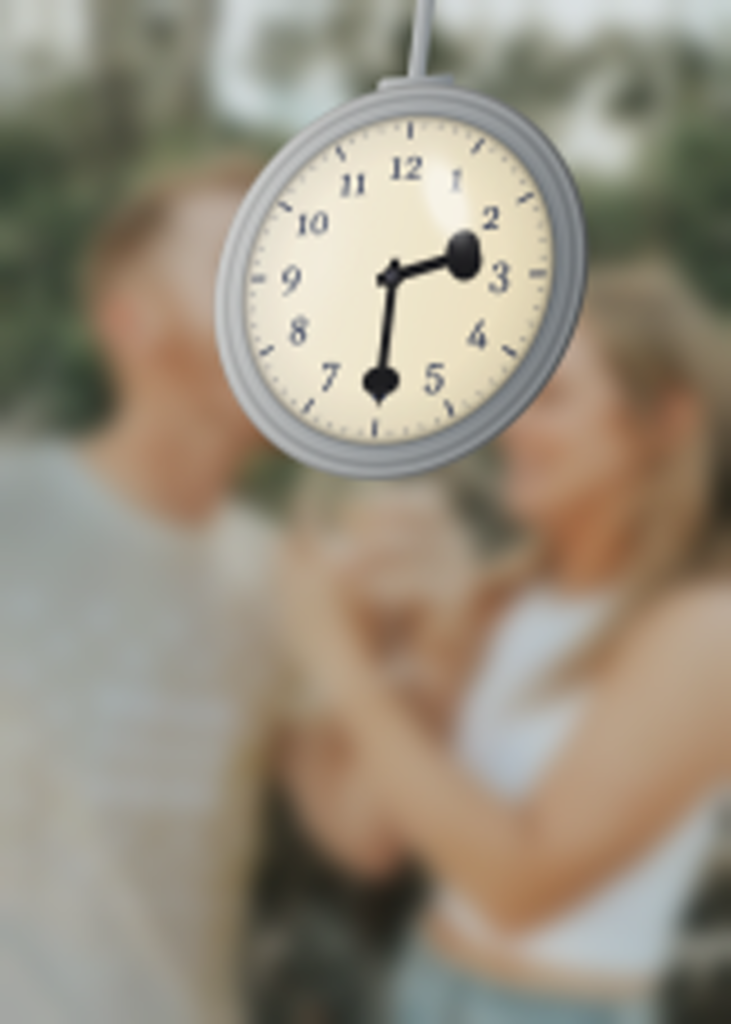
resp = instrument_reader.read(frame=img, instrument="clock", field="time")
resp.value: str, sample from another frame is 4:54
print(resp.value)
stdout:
2:30
